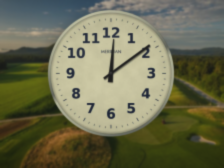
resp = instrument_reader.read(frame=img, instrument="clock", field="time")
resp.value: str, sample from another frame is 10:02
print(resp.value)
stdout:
12:09
